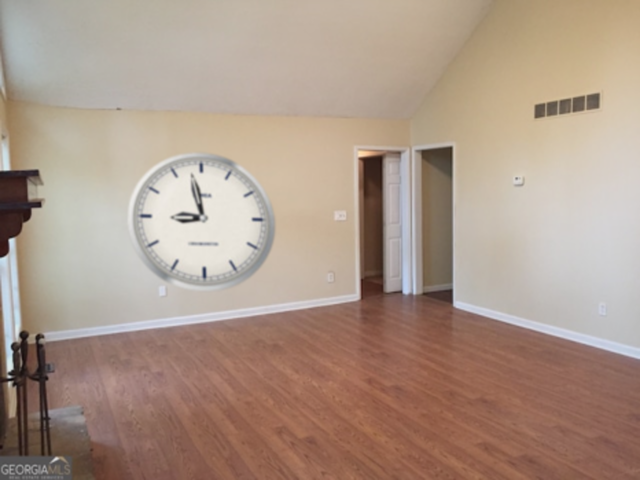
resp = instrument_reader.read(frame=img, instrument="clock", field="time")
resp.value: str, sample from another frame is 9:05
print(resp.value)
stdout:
8:58
